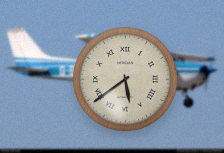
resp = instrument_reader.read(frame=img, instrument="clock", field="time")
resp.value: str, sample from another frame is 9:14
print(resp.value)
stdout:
5:39
